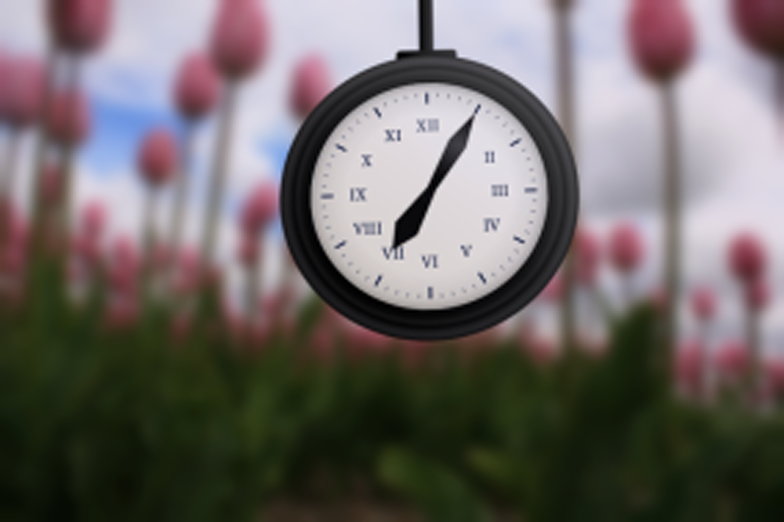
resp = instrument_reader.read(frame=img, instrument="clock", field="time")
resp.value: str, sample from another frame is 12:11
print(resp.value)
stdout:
7:05
